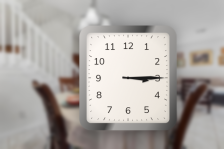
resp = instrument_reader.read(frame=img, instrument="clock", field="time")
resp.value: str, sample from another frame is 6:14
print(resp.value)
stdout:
3:15
